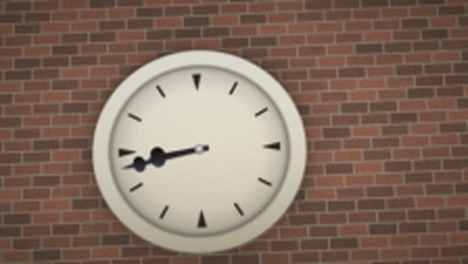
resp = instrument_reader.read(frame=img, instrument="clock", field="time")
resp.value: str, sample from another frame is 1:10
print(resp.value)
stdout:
8:43
